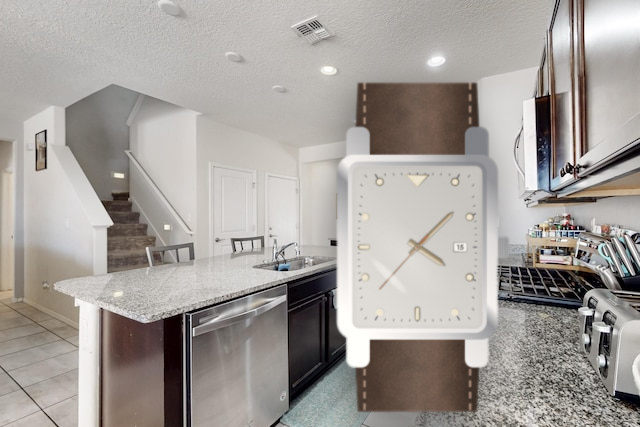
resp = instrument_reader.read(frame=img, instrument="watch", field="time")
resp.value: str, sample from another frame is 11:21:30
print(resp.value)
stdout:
4:07:37
